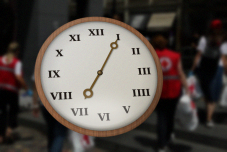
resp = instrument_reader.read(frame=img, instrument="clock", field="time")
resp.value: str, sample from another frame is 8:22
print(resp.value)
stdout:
7:05
